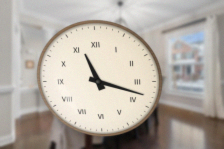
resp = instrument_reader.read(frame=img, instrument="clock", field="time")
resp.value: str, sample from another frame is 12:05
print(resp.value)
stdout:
11:18
